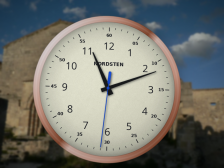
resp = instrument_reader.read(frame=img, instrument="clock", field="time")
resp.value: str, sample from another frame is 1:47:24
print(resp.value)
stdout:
11:11:31
